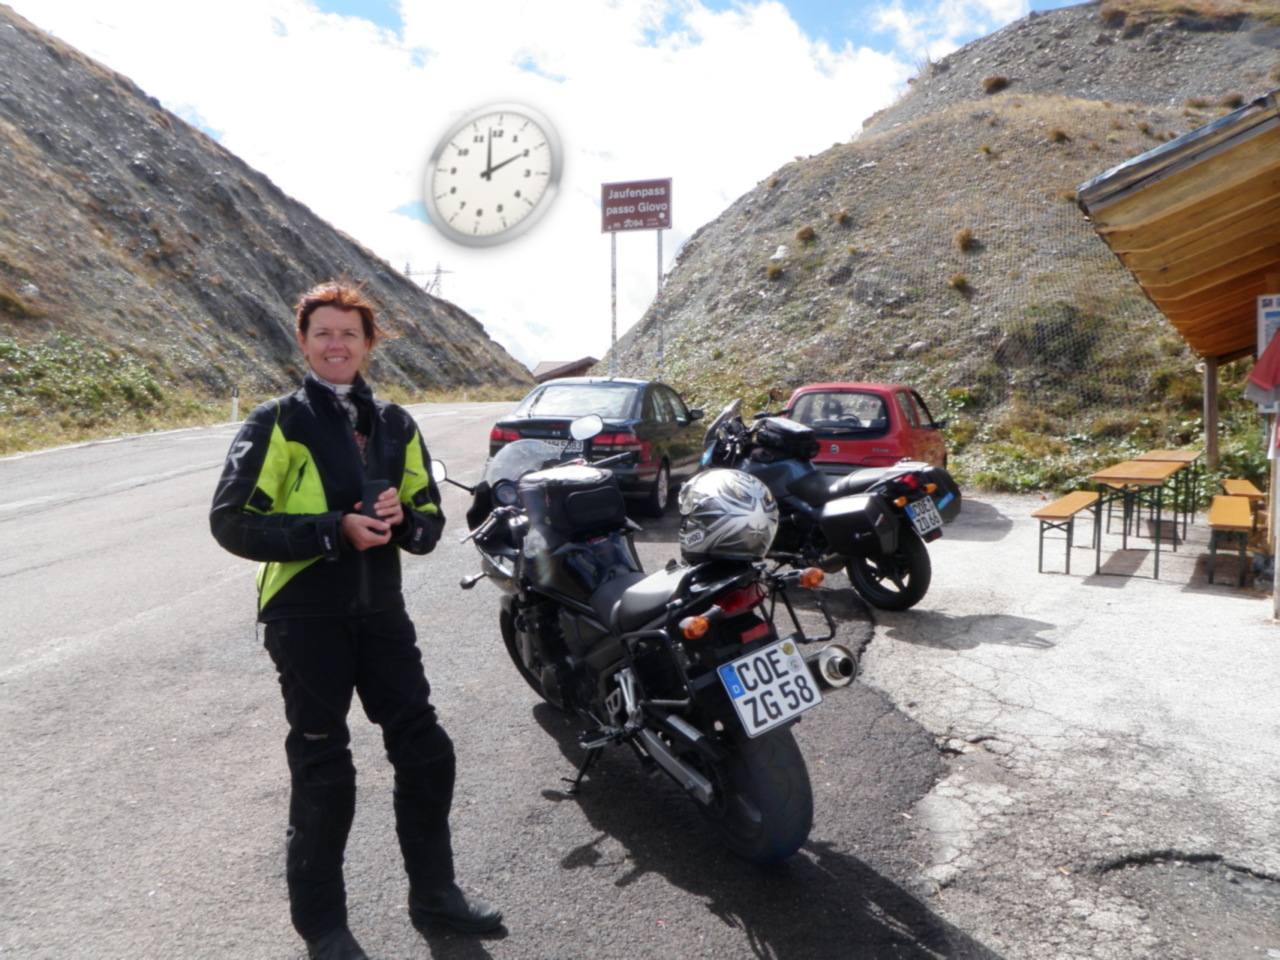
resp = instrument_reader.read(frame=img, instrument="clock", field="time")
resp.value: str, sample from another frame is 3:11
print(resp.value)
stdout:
1:58
